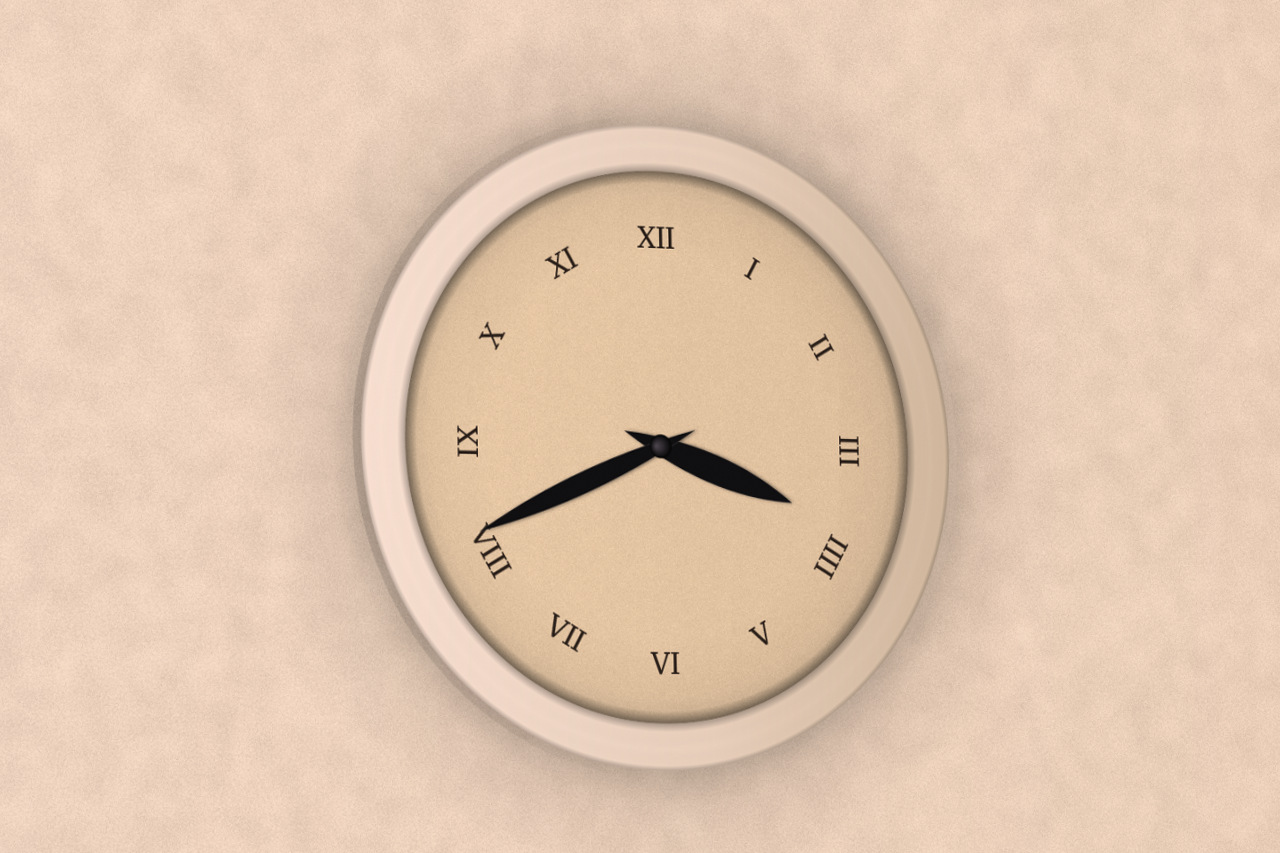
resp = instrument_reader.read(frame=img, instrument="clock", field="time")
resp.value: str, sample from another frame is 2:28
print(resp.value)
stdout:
3:41
